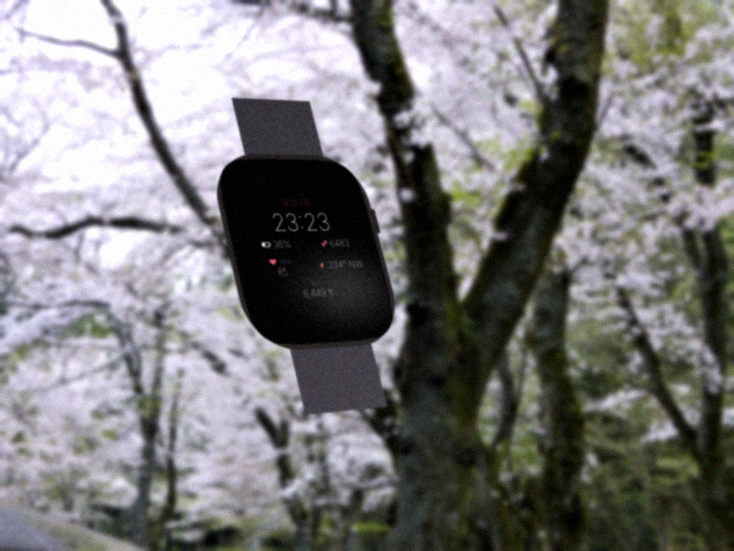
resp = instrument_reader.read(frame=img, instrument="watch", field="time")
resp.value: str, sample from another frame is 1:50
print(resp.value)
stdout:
23:23
